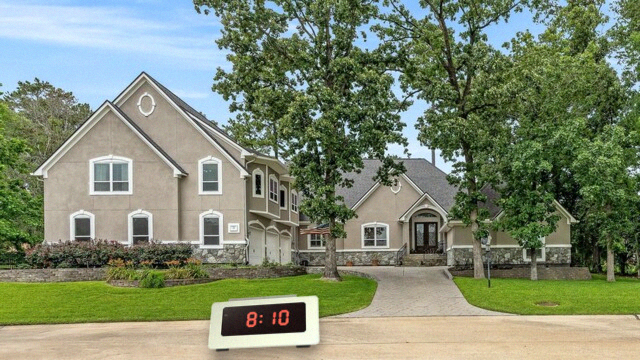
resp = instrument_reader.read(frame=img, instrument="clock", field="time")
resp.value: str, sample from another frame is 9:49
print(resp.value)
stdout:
8:10
